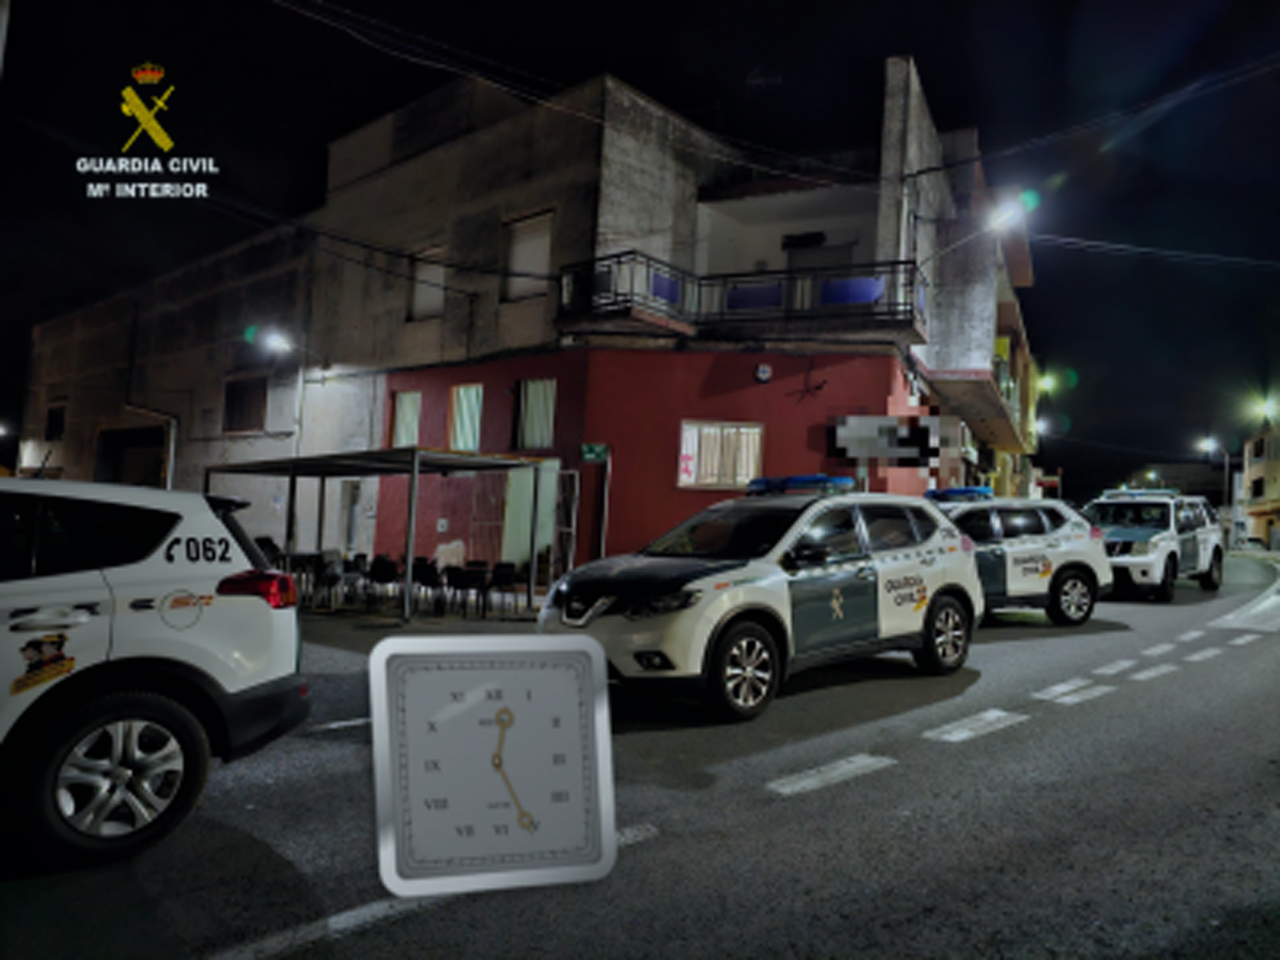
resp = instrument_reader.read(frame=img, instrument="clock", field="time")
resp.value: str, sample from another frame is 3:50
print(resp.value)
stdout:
12:26
